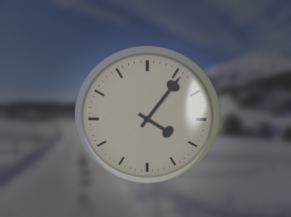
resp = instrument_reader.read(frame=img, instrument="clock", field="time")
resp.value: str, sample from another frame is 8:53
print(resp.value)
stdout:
4:06
